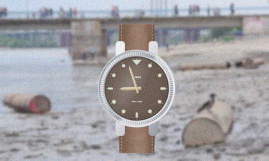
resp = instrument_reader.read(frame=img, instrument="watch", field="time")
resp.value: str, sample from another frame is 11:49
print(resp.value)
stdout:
8:57
